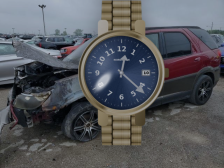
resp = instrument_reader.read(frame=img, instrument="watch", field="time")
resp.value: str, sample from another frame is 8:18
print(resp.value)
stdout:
12:22
